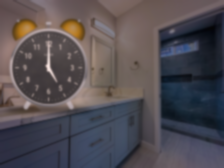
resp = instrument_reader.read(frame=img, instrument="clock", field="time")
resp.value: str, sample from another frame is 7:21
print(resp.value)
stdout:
5:00
